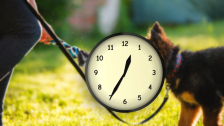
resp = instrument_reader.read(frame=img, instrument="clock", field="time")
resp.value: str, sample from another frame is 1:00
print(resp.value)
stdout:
12:35
